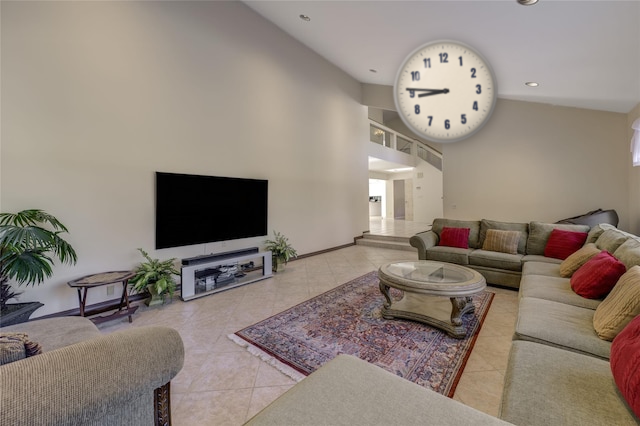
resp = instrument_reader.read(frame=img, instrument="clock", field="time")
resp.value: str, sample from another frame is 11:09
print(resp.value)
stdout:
8:46
